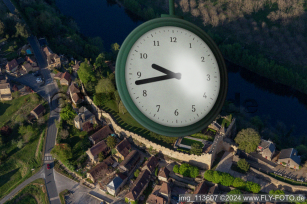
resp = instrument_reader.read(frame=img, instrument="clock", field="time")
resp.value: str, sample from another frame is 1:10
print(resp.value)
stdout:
9:43
